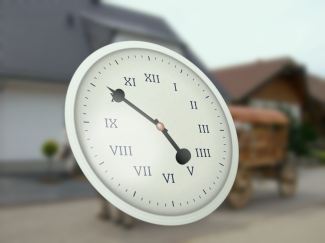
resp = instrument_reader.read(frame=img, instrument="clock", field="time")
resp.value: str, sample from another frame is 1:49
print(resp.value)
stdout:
4:51
